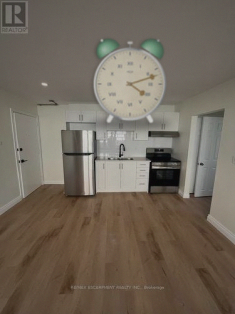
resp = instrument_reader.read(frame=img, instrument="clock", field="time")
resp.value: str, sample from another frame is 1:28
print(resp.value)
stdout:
4:12
